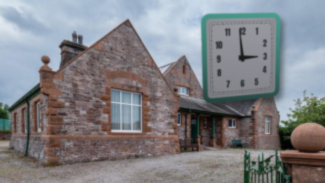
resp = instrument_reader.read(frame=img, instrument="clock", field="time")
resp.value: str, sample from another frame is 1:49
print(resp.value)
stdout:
2:59
